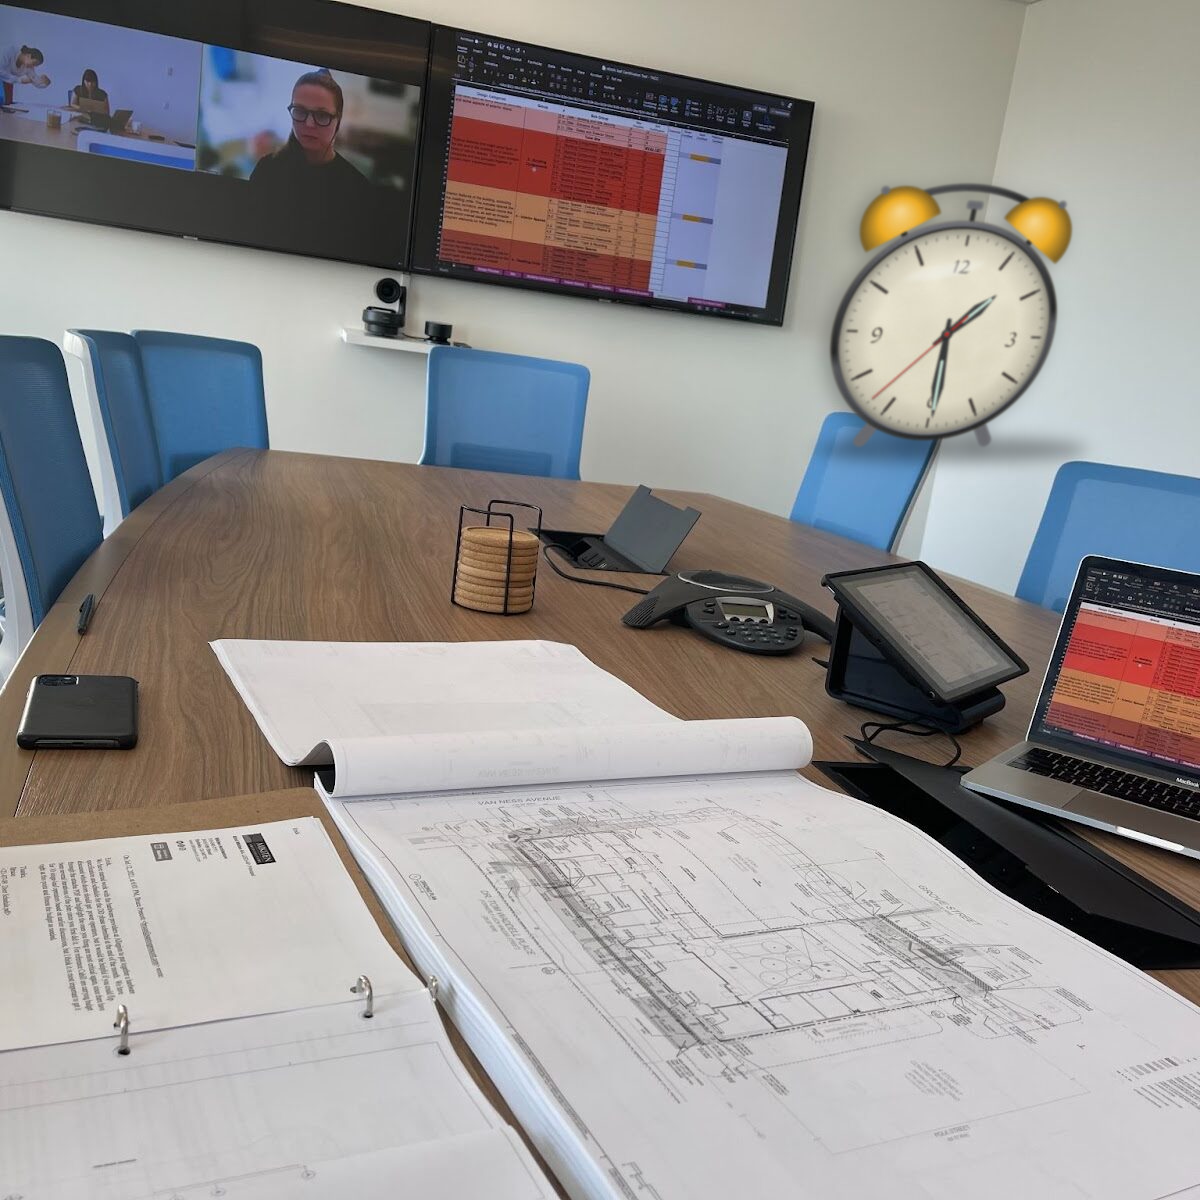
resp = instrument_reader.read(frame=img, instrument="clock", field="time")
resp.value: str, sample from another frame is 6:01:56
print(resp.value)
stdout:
1:29:37
